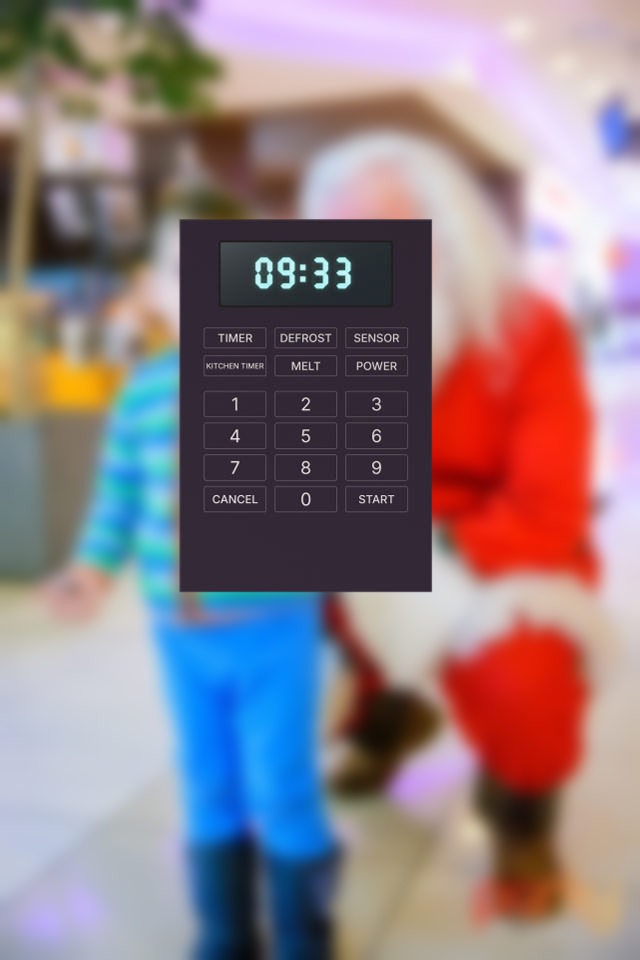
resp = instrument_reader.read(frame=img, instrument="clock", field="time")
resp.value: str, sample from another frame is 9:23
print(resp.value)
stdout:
9:33
